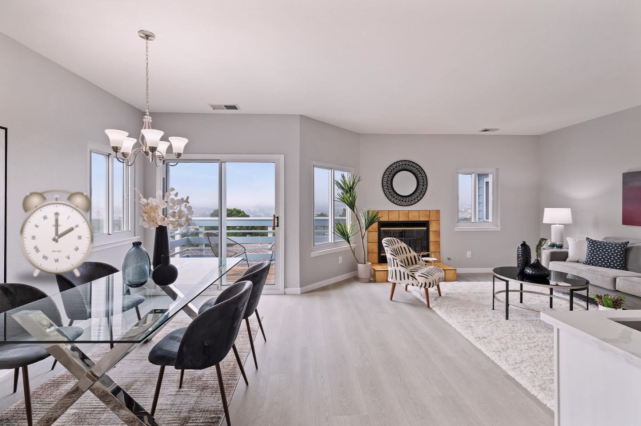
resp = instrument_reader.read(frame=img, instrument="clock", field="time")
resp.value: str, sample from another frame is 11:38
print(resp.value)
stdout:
2:00
